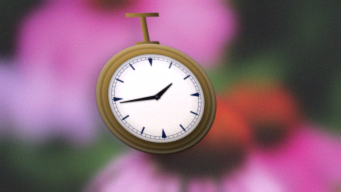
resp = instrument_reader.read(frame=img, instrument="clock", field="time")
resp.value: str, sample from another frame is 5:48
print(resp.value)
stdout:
1:44
